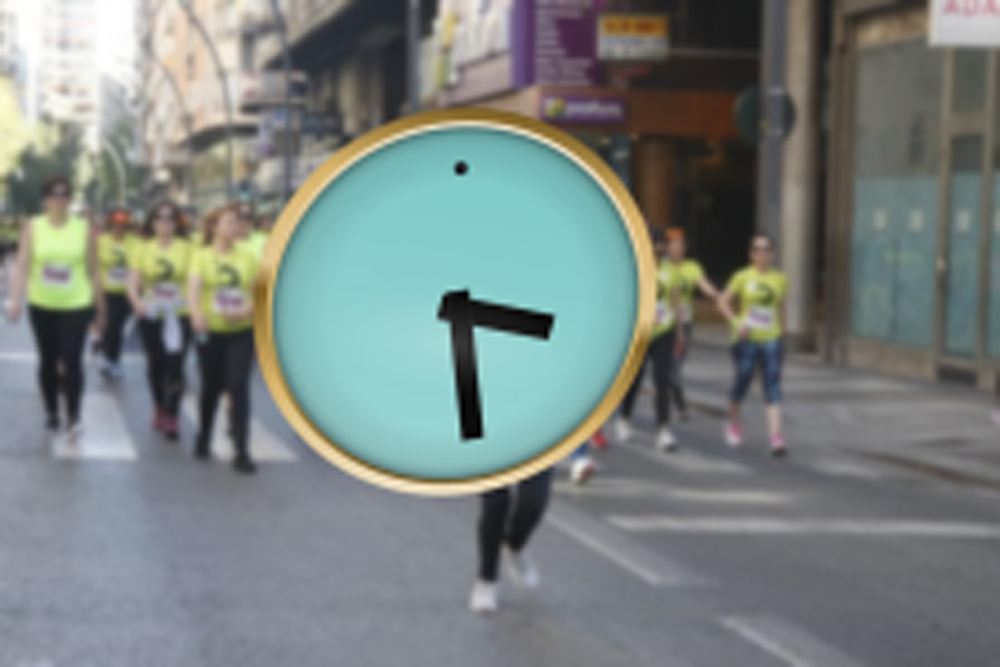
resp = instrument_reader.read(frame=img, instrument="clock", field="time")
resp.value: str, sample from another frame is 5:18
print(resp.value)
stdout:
3:29
